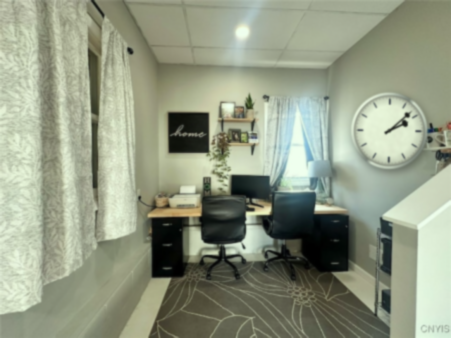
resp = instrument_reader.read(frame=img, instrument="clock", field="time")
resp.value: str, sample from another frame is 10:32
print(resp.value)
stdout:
2:08
